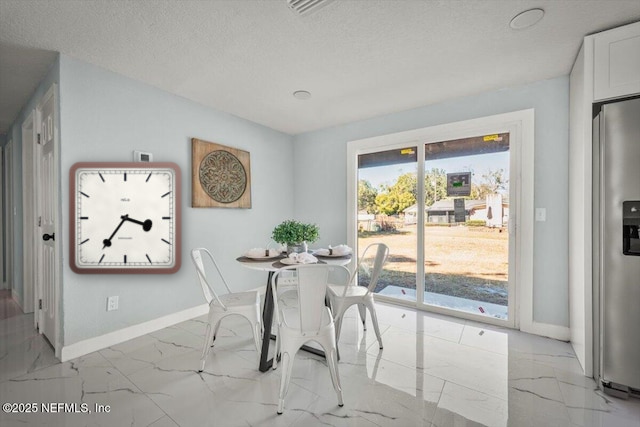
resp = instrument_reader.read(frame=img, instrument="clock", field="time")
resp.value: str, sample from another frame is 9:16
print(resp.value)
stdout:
3:36
